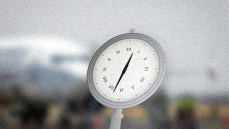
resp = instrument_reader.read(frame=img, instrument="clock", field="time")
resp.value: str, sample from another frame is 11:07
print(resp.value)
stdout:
12:33
